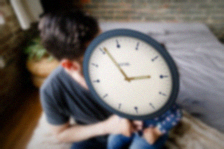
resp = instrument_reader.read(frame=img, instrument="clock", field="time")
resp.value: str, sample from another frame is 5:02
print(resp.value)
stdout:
2:56
